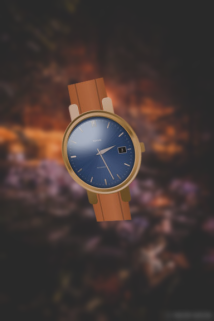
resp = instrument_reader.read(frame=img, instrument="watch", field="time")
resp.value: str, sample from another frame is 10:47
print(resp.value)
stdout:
2:27
